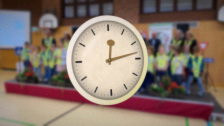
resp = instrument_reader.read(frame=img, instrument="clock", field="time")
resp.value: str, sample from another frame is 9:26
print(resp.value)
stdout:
12:13
